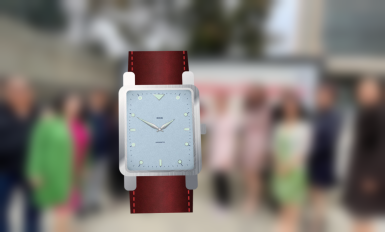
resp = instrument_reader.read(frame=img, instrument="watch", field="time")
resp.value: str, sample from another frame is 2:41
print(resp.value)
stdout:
1:50
